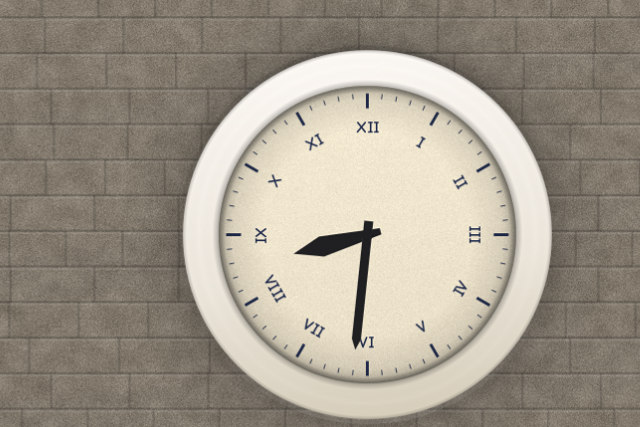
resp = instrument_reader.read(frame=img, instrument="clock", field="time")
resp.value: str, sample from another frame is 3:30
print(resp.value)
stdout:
8:31
